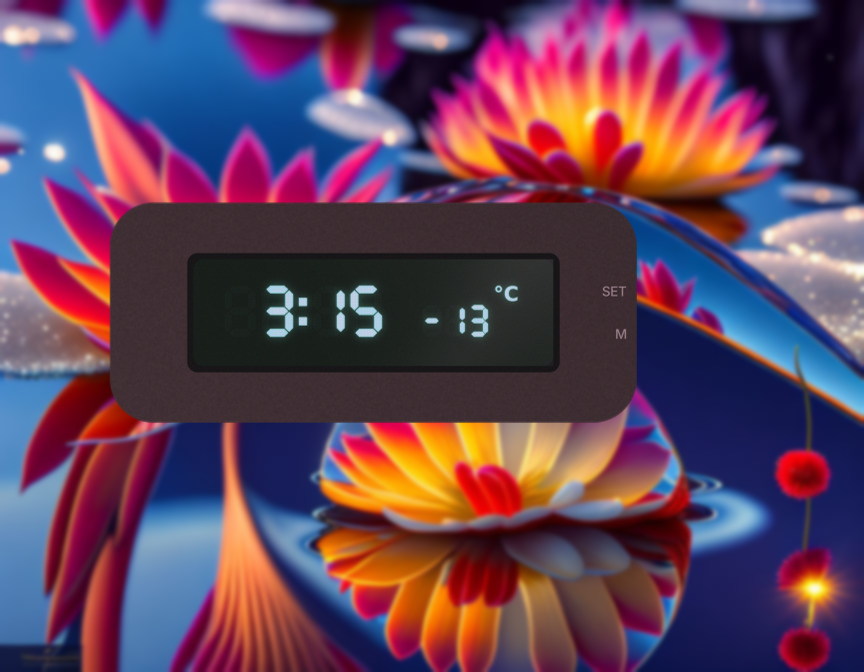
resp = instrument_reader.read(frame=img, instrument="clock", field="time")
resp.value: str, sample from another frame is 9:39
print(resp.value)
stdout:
3:15
